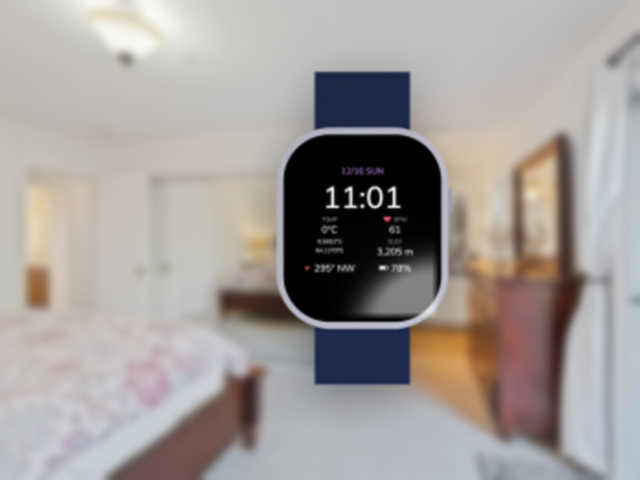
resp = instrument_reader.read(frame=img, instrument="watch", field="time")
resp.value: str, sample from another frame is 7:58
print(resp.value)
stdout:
11:01
